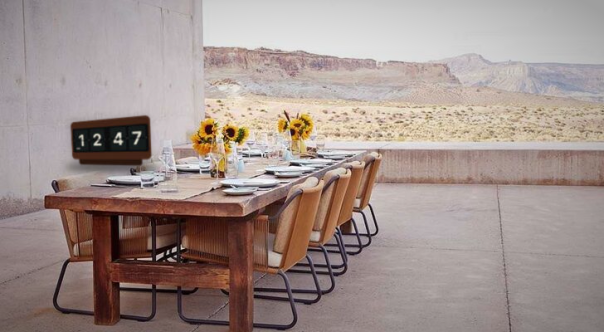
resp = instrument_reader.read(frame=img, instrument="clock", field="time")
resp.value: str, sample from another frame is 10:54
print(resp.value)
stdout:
12:47
